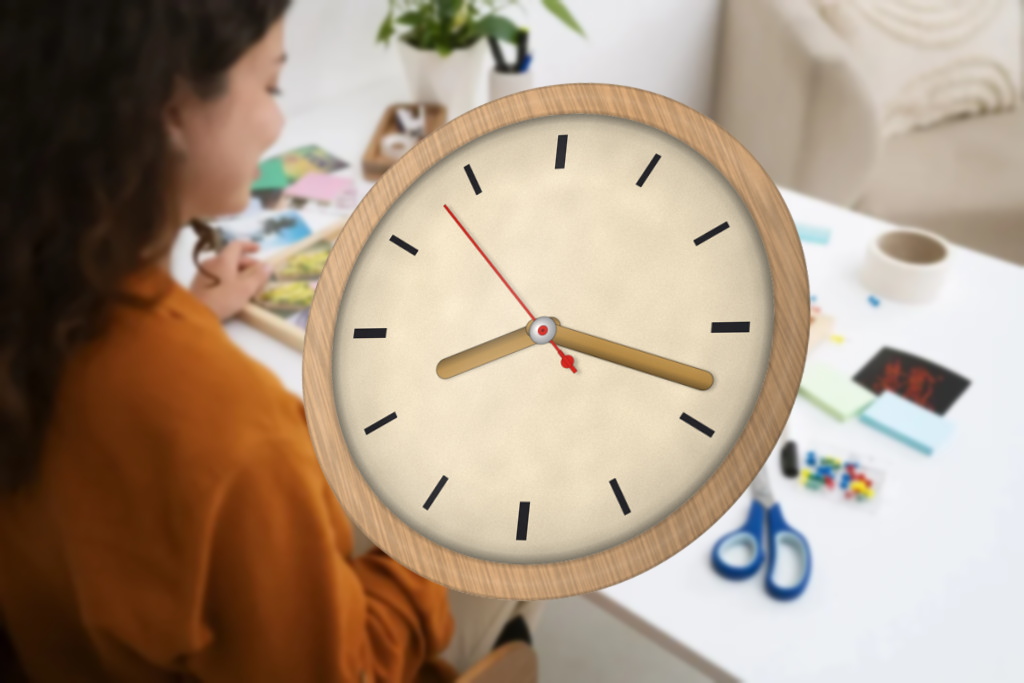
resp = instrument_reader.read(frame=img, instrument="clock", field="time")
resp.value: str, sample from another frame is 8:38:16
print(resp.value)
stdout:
8:17:53
